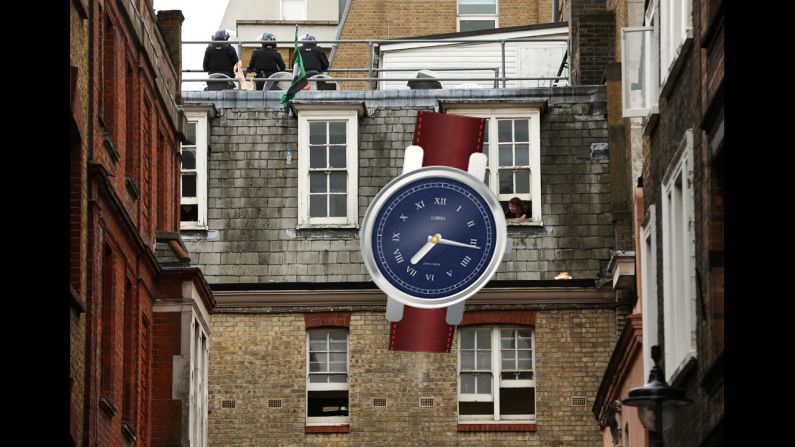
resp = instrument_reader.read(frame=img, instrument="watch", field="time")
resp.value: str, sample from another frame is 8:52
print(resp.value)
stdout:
7:16
